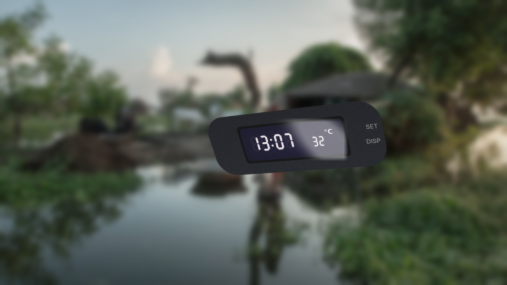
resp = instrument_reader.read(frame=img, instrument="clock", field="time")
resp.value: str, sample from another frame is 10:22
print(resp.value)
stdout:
13:07
